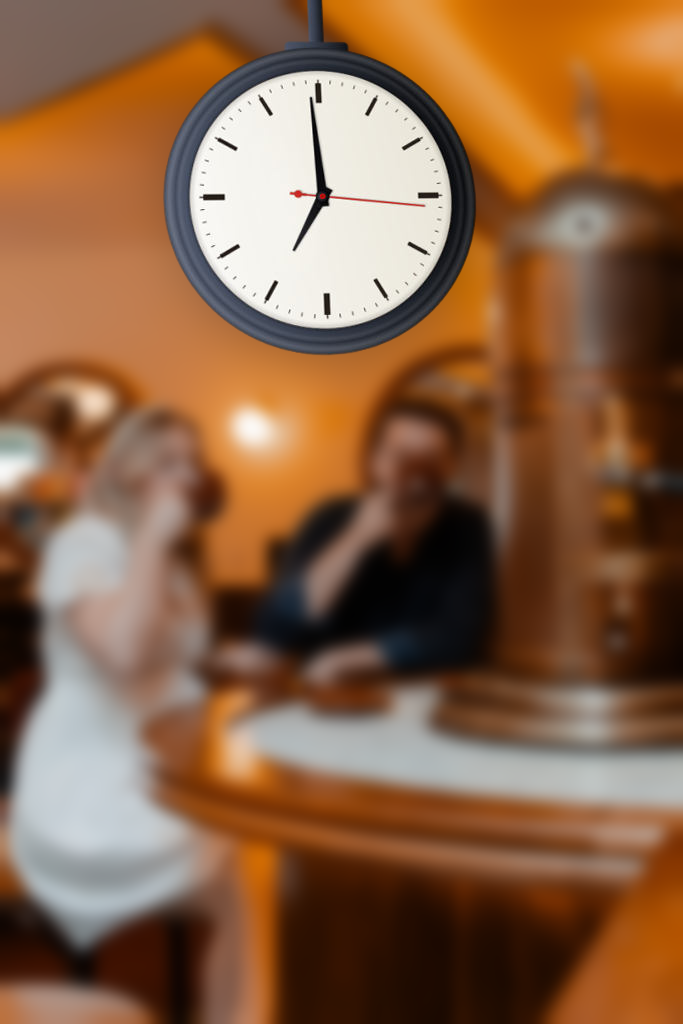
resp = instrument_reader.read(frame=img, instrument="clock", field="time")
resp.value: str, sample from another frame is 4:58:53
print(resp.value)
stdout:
6:59:16
